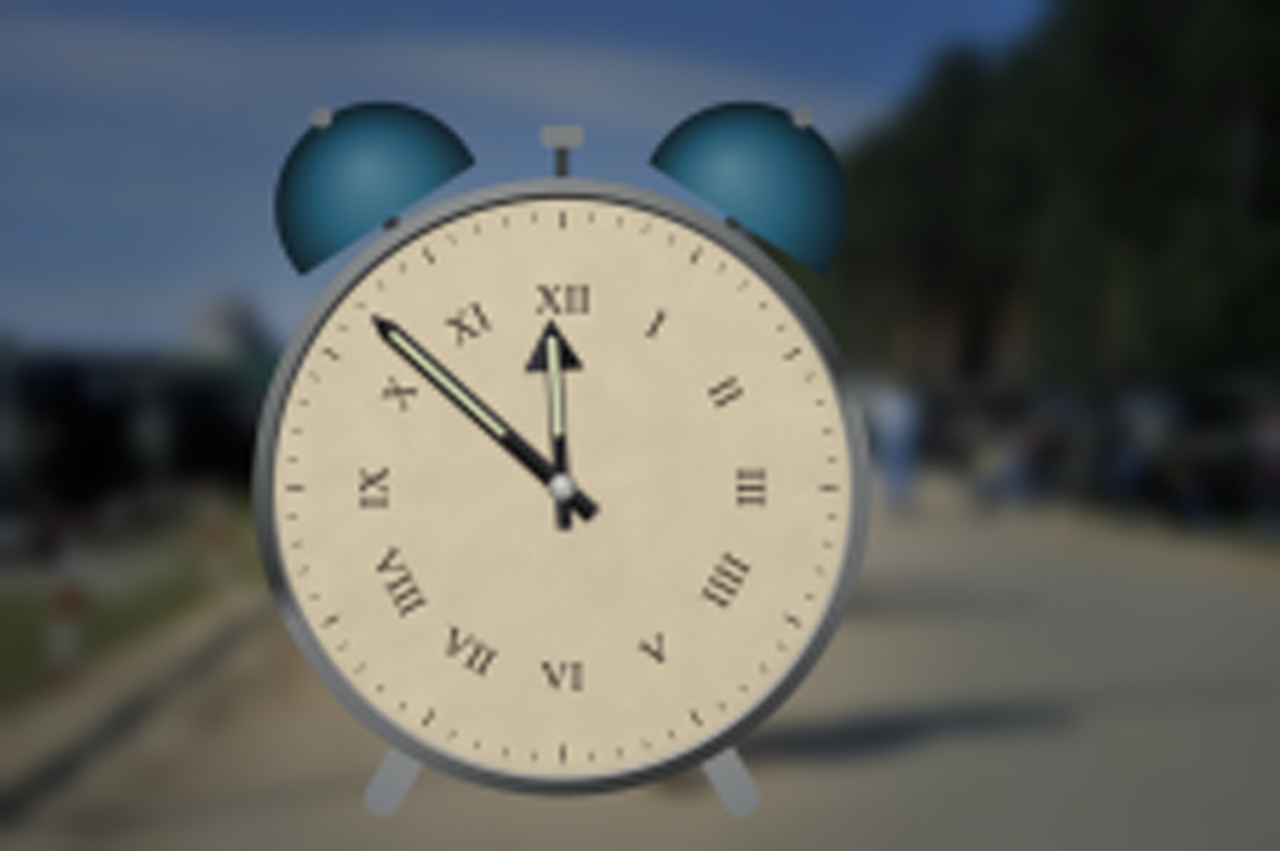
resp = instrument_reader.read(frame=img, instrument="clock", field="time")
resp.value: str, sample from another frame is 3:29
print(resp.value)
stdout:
11:52
